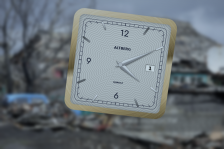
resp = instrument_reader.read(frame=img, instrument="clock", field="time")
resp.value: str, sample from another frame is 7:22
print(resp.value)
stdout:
4:10
